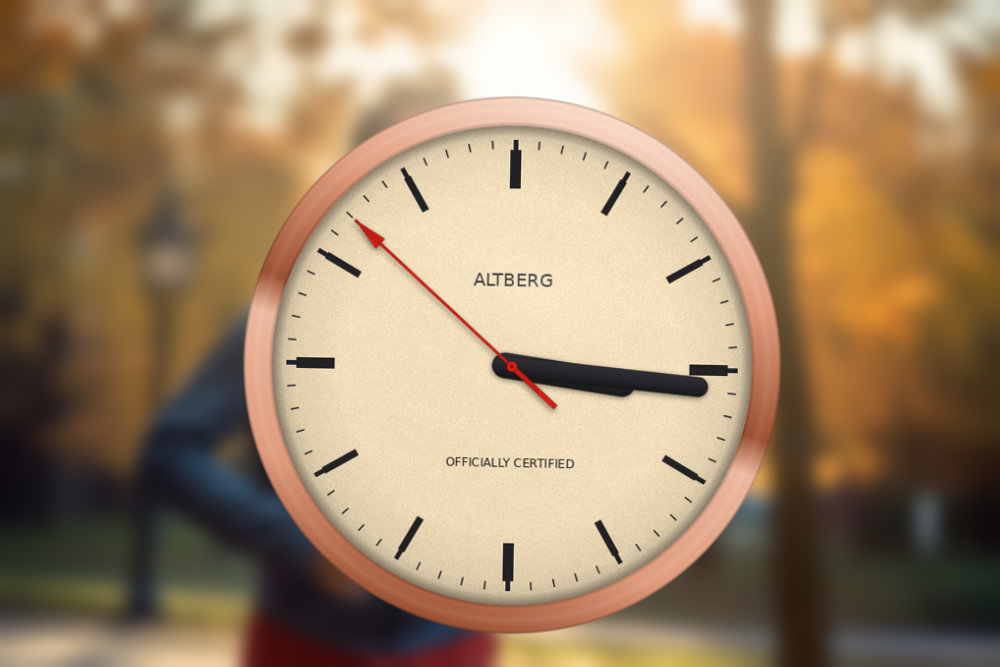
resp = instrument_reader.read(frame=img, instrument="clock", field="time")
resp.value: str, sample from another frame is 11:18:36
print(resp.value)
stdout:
3:15:52
